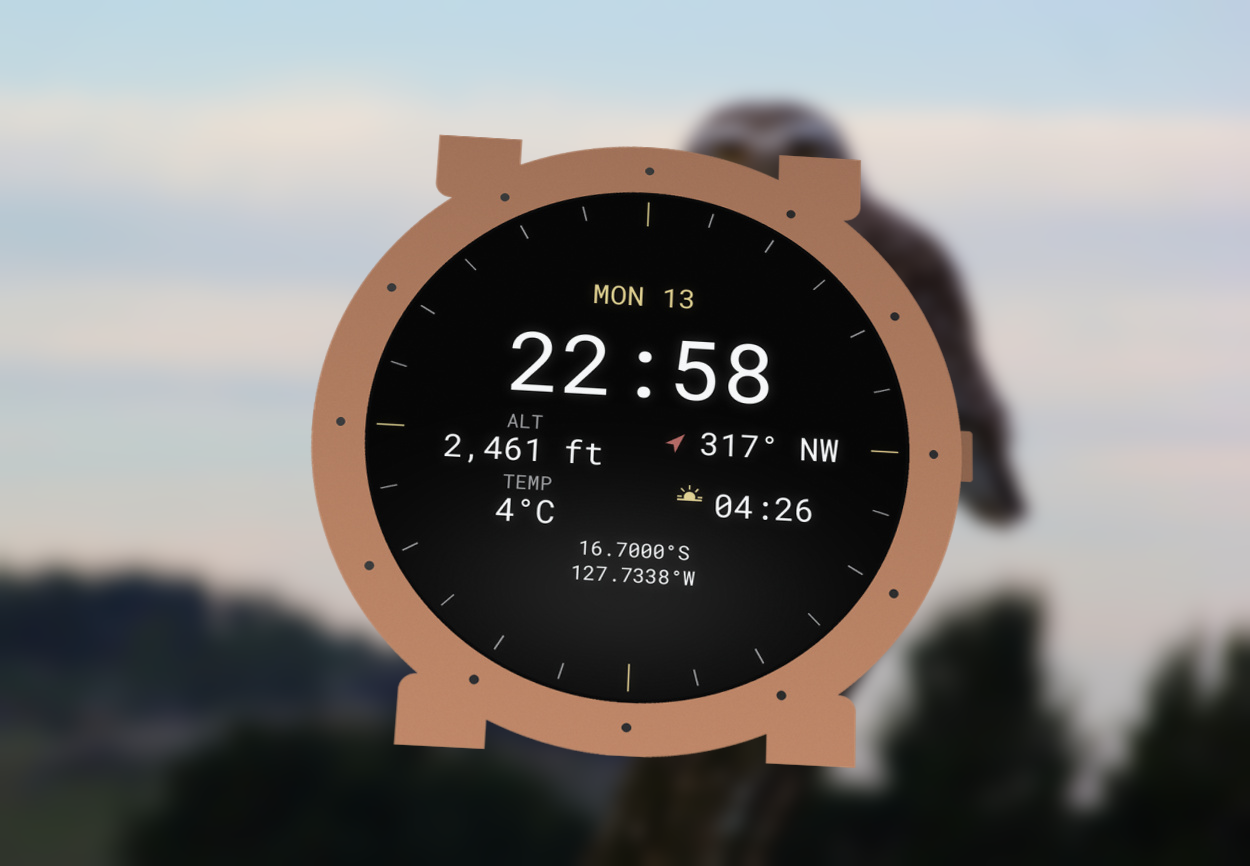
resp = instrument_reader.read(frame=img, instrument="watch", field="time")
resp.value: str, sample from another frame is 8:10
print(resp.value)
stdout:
22:58
